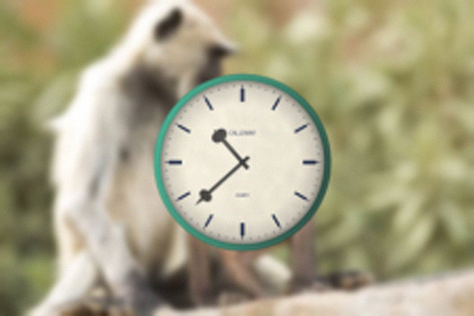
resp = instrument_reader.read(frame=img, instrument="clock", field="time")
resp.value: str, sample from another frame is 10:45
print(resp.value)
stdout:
10:38
